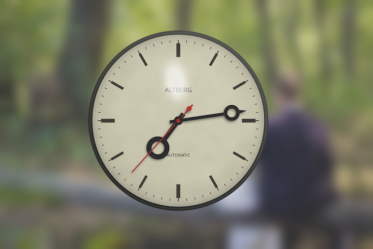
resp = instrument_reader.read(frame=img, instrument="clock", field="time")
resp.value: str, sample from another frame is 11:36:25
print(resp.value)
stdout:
7:13:37
